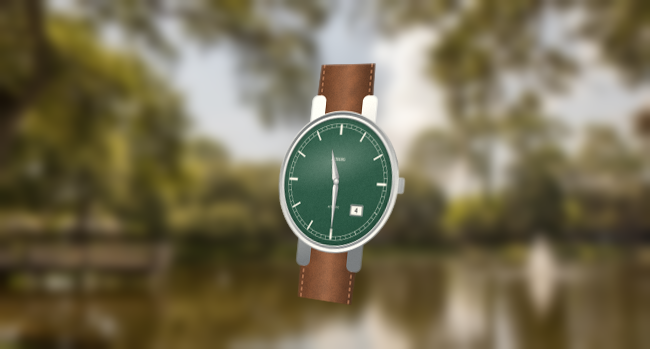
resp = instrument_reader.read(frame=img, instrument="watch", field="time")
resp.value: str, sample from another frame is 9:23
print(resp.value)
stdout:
11:30
